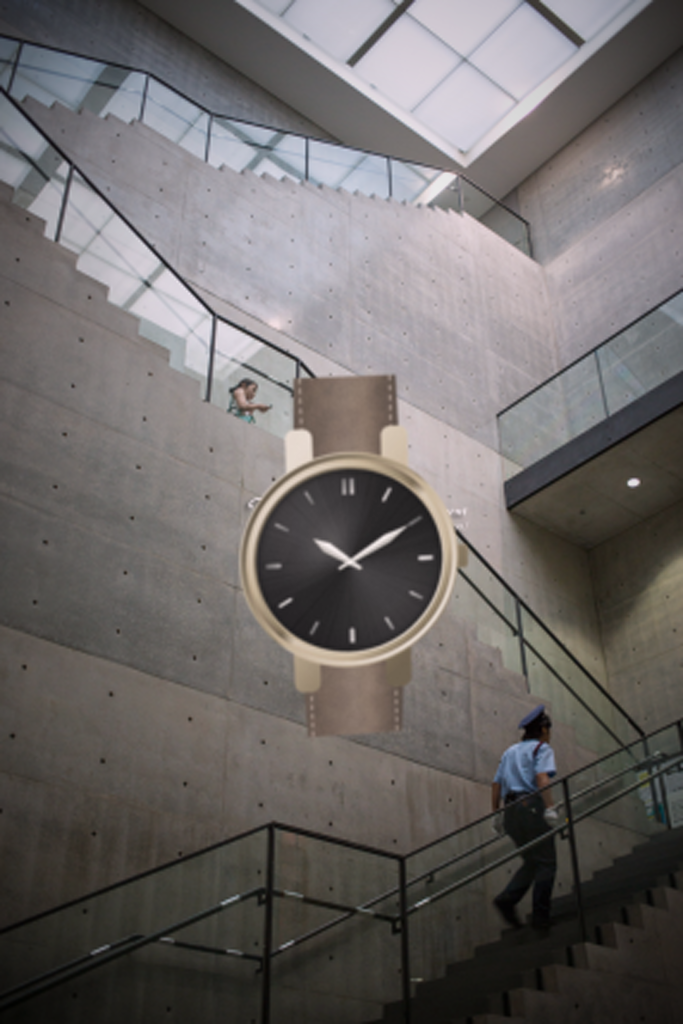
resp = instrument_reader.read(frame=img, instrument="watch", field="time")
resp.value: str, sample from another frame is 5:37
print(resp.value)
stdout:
10:10
